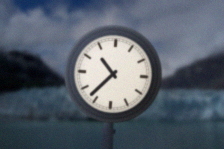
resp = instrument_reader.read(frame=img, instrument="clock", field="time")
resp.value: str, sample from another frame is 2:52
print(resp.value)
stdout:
10:37
